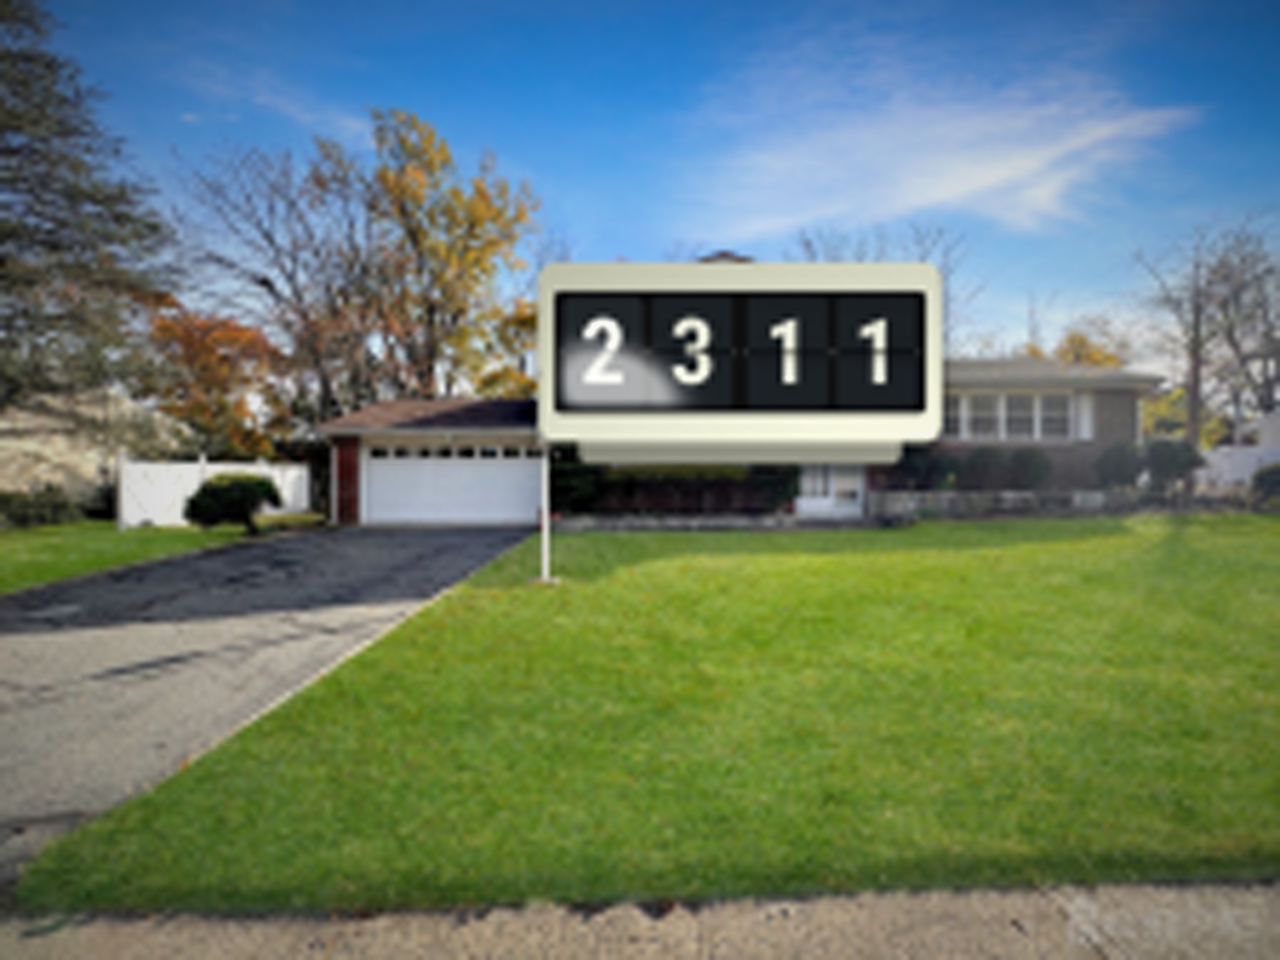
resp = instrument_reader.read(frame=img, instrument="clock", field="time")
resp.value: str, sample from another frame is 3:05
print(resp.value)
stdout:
23:11
